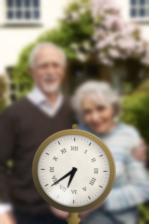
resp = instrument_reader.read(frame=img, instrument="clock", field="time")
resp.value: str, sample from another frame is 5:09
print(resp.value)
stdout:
6:39
